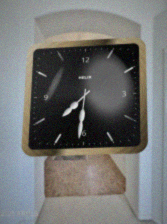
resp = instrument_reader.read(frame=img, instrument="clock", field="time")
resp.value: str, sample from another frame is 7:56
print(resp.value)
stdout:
7:31
